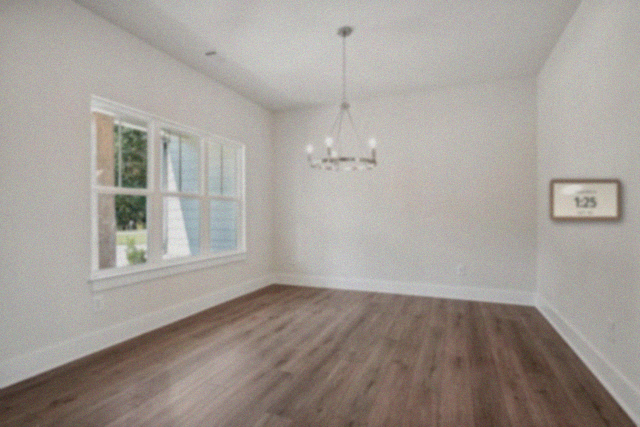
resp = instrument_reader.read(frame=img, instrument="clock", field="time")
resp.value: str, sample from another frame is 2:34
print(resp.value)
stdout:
1:25
